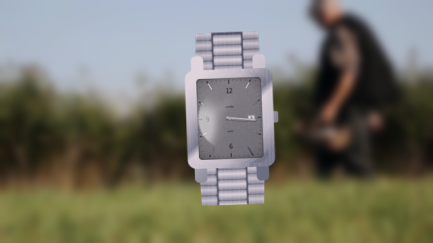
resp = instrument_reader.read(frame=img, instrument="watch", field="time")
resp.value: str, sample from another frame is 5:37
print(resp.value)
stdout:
3:16
